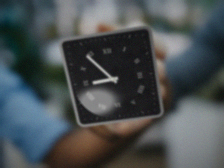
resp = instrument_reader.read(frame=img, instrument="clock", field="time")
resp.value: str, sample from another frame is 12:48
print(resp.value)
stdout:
8:54
